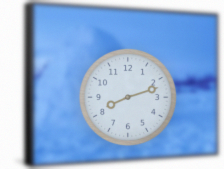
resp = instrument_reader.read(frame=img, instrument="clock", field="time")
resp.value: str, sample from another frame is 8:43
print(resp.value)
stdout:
8:12
